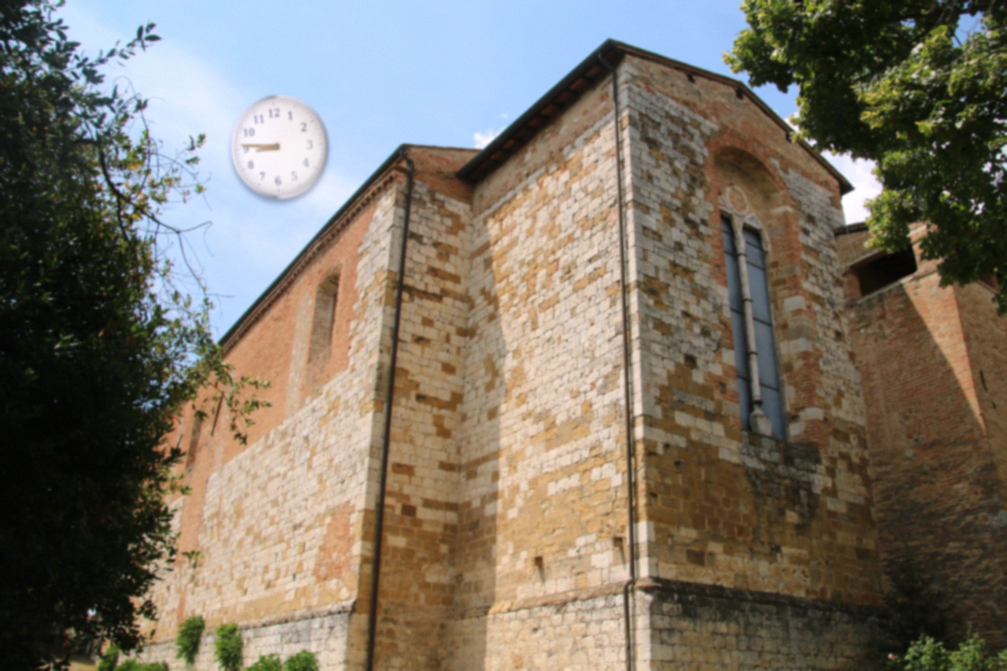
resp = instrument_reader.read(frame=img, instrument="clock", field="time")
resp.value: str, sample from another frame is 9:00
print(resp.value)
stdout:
8:46
